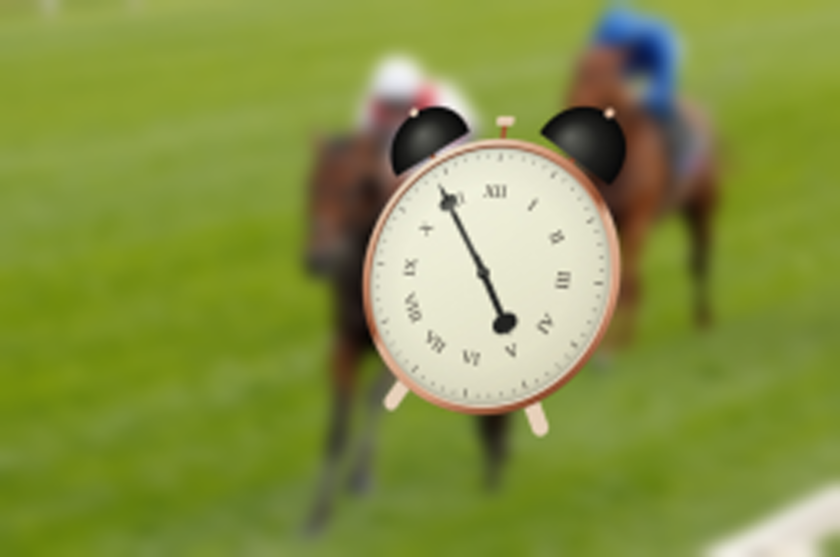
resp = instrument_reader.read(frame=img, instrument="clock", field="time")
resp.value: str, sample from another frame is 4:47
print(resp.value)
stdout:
4:54
